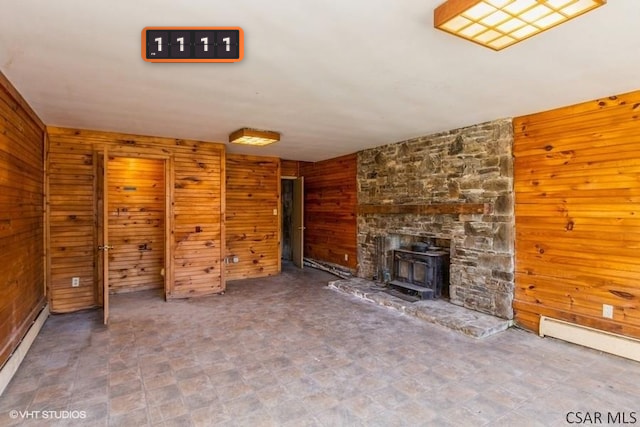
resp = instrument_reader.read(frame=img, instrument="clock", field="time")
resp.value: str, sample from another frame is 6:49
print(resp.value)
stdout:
11:11
